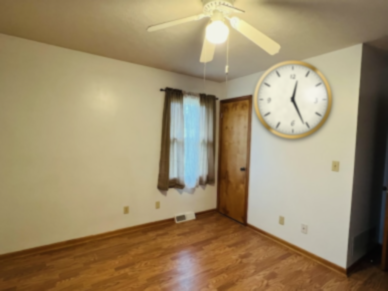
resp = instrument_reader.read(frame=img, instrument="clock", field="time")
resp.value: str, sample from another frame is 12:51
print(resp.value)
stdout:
12:26
